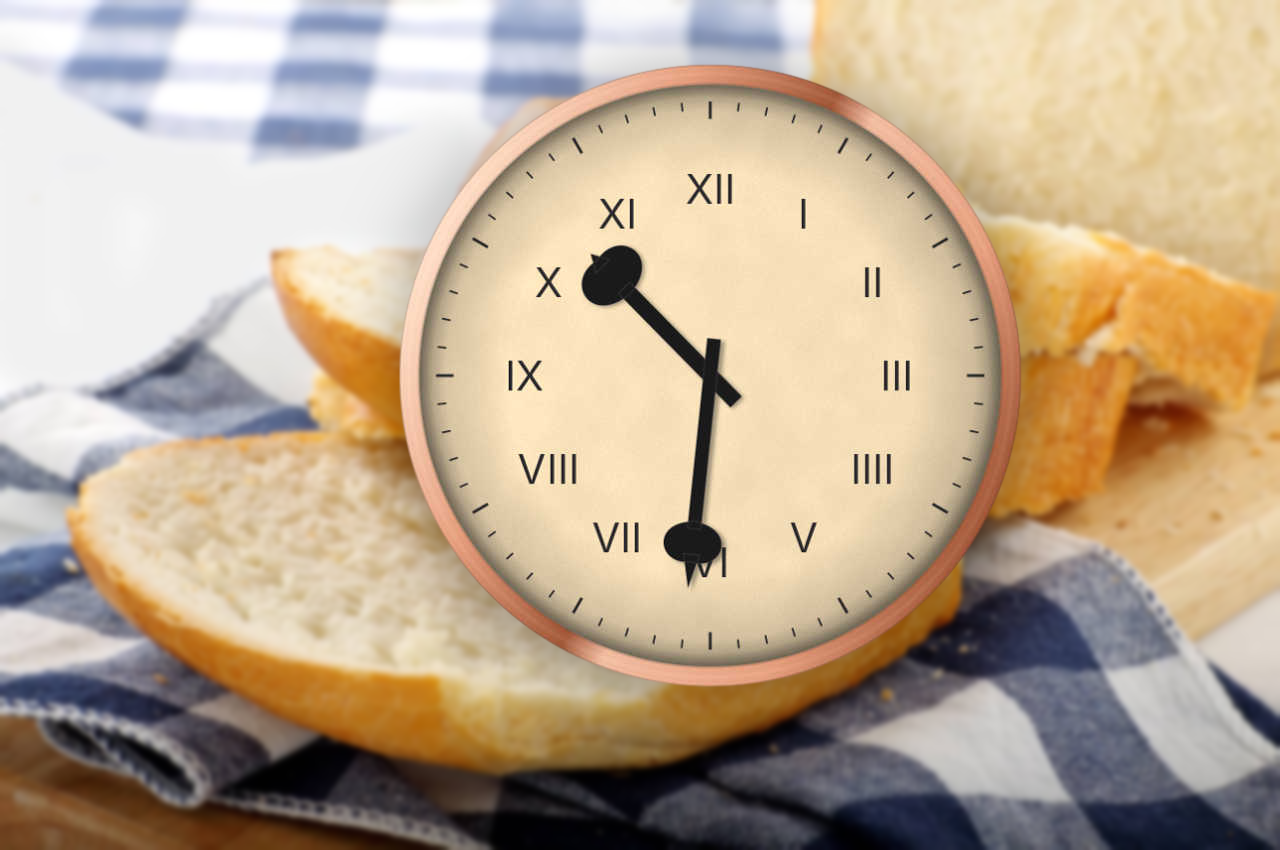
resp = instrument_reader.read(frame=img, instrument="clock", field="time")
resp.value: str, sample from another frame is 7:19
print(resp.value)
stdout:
10:31
